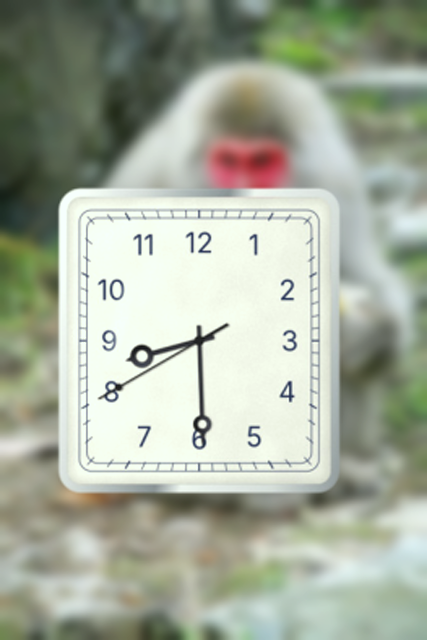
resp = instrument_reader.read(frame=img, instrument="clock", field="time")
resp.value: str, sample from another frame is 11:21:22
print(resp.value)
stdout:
8:29:40
